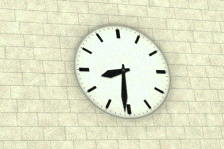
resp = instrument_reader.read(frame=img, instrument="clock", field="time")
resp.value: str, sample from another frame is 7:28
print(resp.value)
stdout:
8:31
